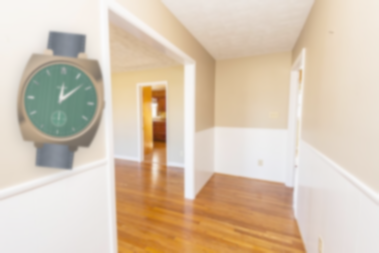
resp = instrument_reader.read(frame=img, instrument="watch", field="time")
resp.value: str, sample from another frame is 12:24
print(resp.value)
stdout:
12:08
